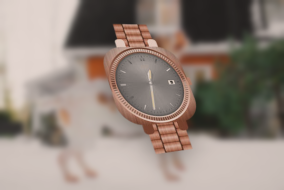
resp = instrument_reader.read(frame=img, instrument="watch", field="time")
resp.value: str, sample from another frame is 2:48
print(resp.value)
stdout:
12:32
